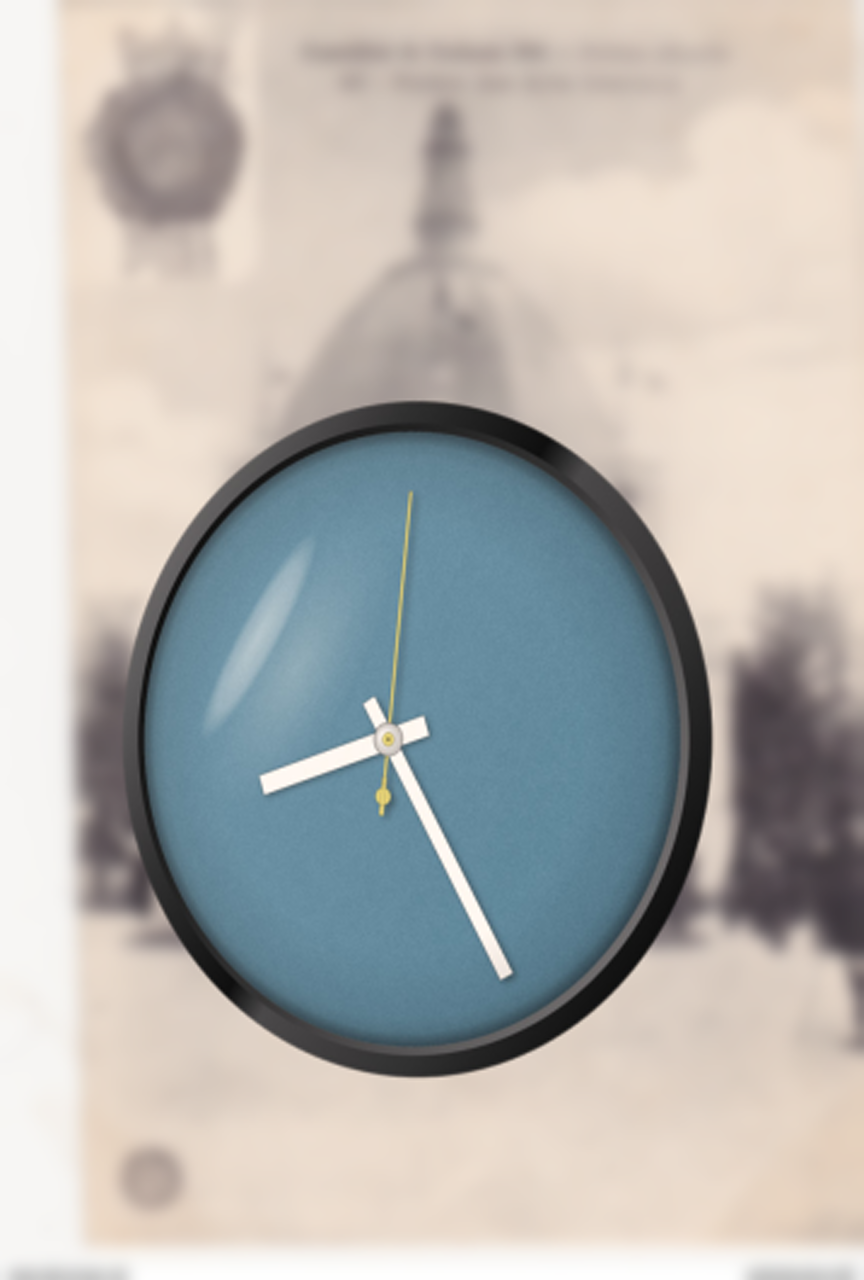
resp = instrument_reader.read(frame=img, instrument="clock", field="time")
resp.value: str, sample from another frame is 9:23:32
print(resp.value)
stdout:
8:25:01
